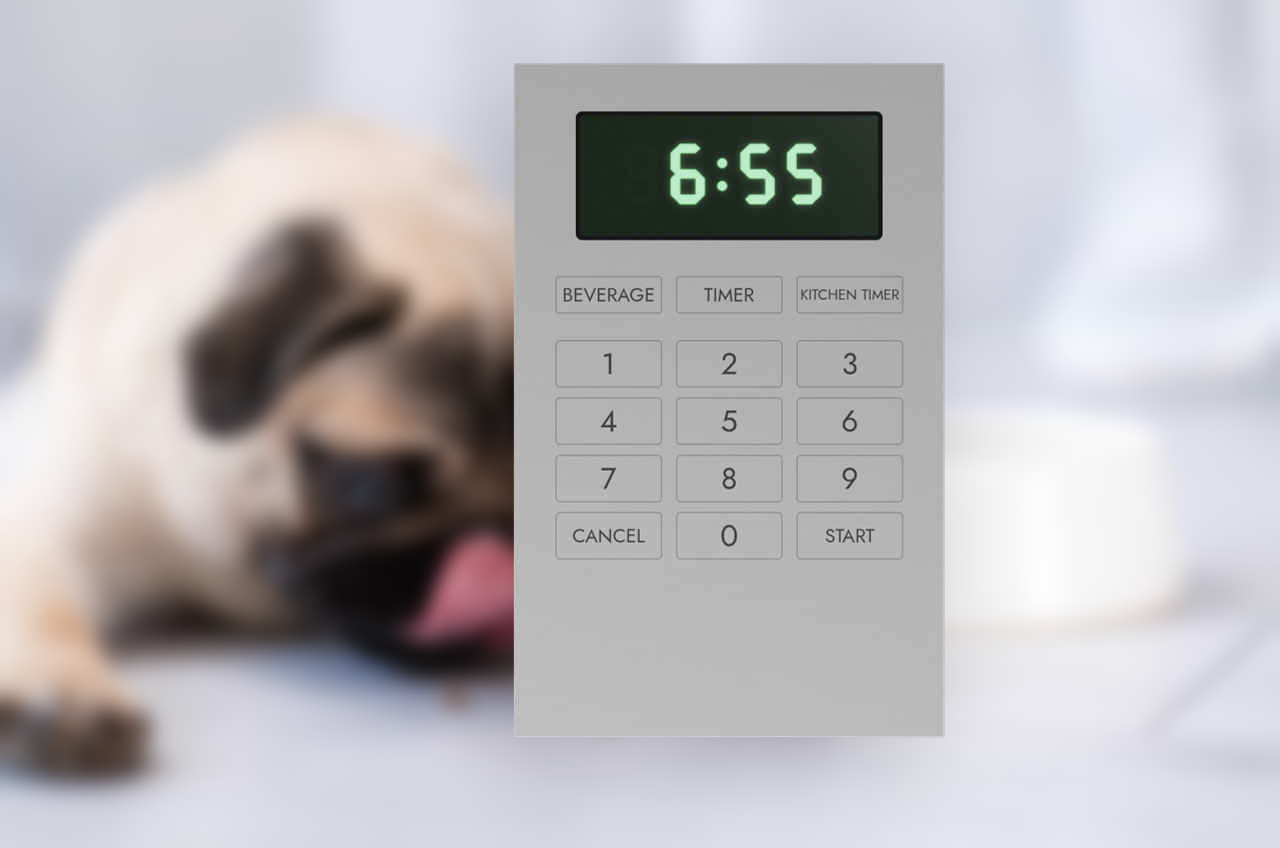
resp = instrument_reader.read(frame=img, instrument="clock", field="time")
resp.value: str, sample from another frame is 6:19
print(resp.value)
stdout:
6:55
